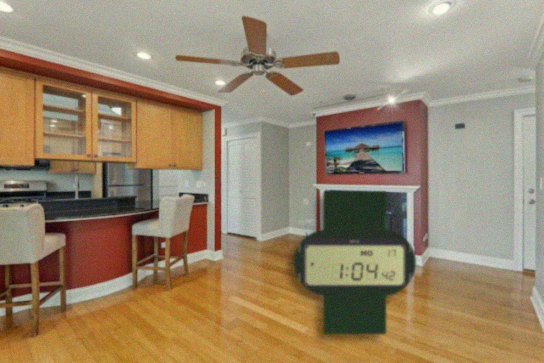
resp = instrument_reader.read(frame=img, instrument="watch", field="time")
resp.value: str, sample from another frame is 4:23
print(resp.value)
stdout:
1:04
